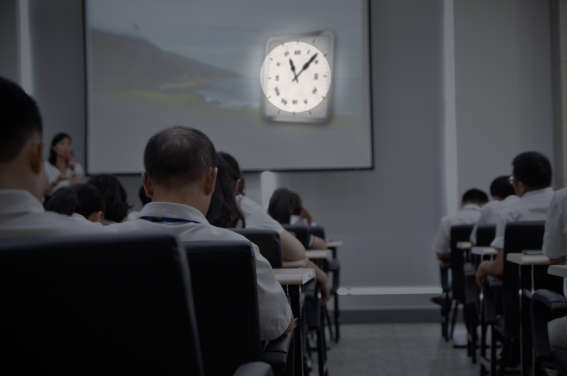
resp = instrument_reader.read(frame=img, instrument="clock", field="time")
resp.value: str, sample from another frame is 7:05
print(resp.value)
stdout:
11:08
